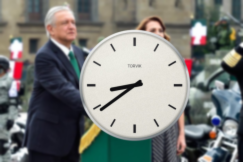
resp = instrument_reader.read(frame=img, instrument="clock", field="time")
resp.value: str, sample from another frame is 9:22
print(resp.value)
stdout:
8:39
